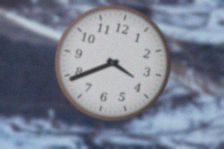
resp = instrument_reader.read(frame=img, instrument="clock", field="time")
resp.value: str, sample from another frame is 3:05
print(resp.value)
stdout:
3:39
